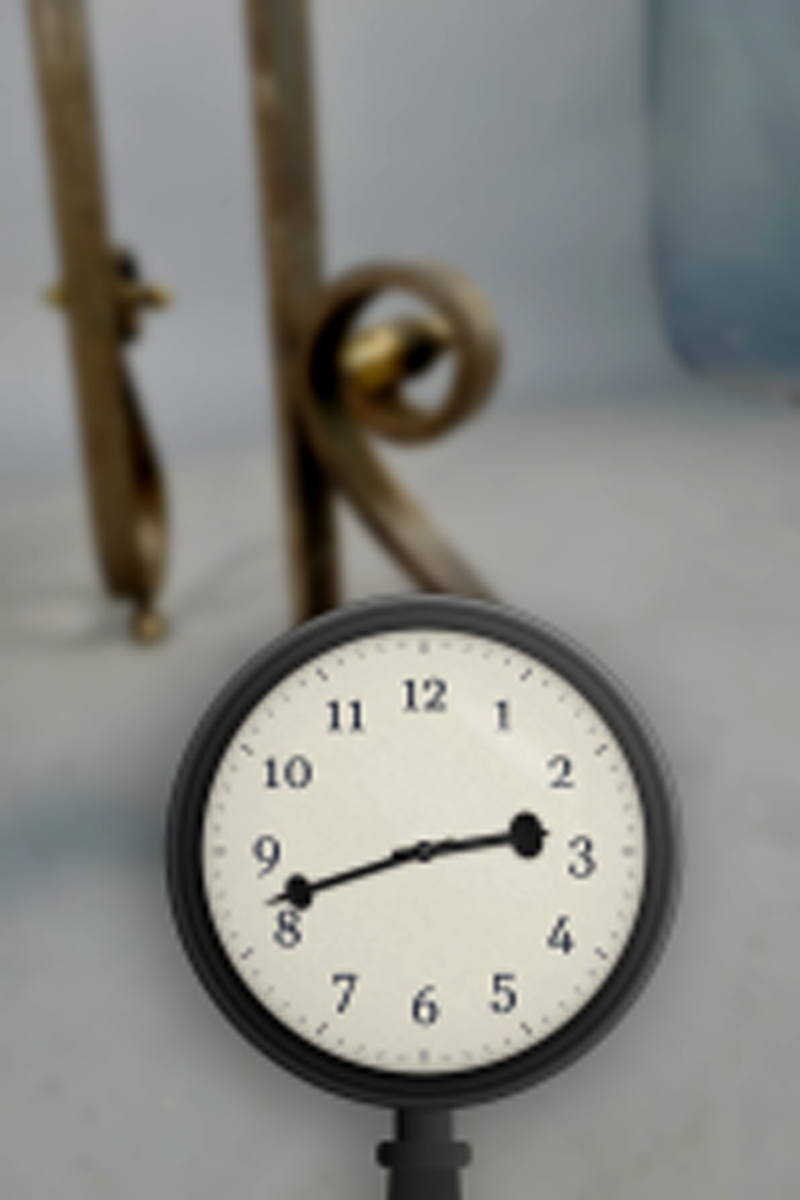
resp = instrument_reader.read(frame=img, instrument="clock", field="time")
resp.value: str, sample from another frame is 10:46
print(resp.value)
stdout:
2:42
